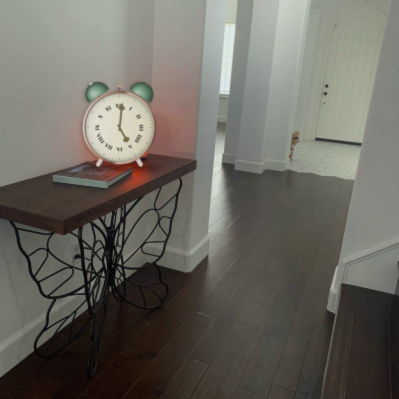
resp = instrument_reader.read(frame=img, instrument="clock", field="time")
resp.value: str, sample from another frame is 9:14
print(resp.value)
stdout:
5:01
